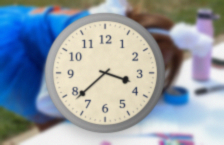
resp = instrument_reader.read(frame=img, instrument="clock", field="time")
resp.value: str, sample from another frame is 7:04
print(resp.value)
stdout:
3:38
